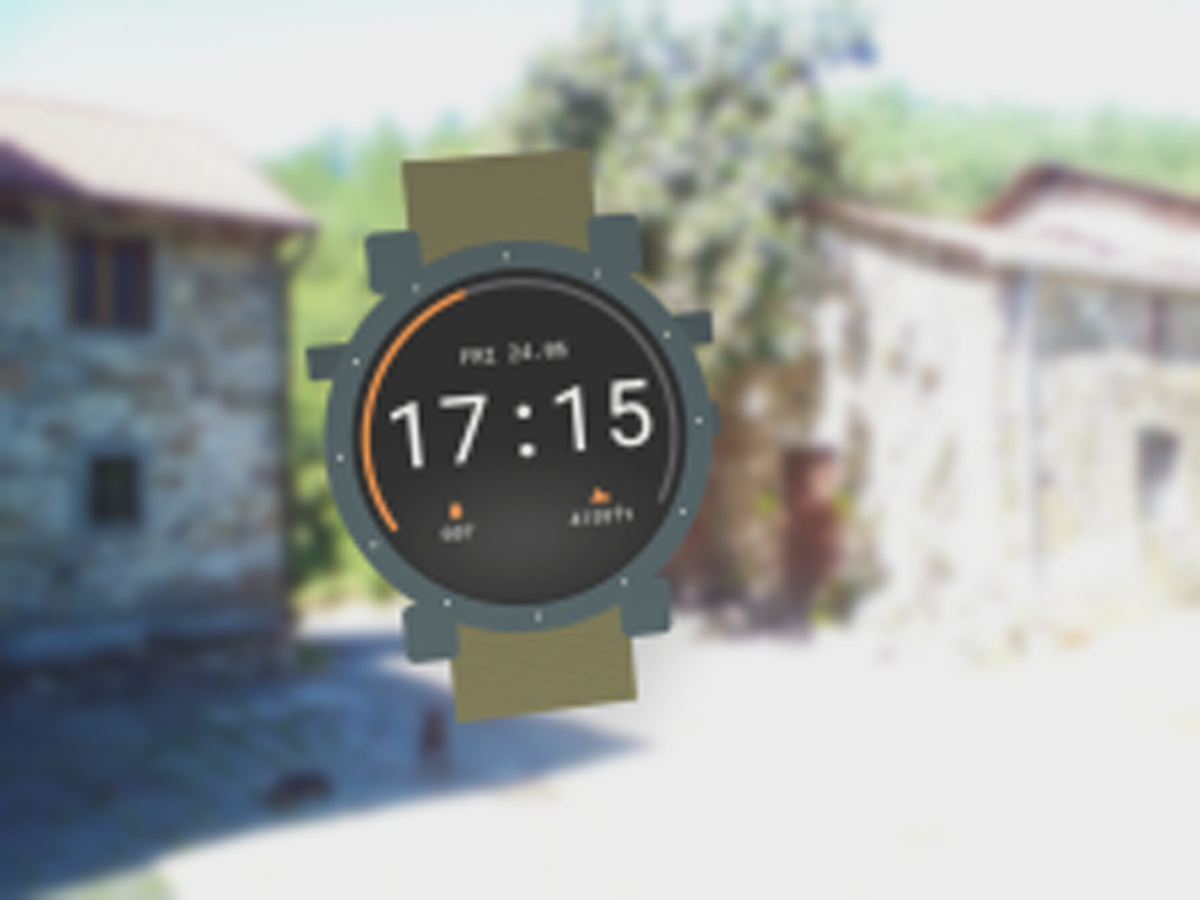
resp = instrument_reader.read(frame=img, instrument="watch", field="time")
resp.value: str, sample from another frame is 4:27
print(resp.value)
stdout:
17:15
